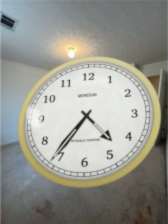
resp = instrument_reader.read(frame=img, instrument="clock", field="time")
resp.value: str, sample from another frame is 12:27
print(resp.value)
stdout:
4:36
